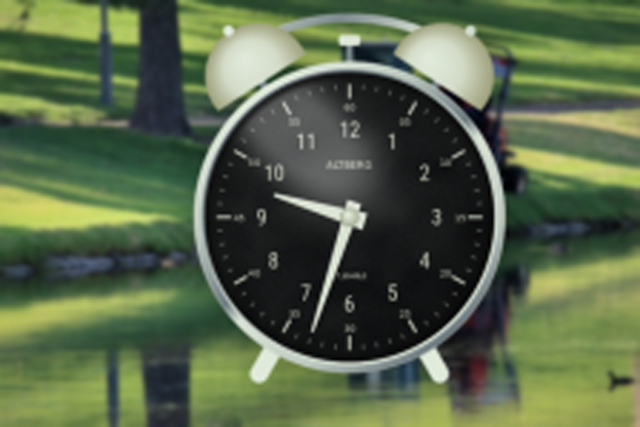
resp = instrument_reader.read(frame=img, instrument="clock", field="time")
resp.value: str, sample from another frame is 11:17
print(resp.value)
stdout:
9:33
